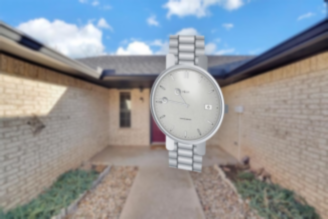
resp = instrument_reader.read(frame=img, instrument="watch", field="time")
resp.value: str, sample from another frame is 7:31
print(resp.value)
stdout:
10:46
